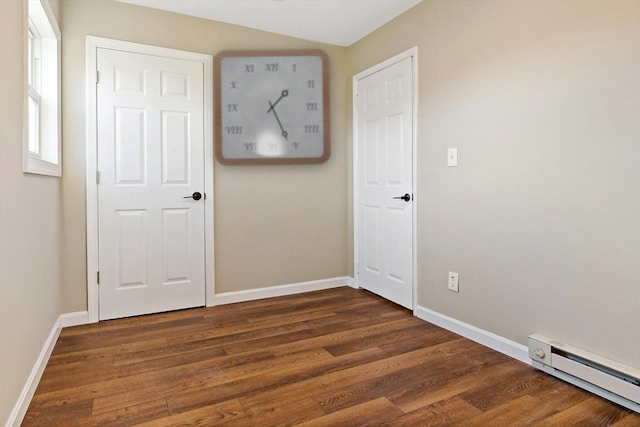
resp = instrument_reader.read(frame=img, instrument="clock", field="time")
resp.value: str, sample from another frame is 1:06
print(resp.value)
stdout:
1:26
